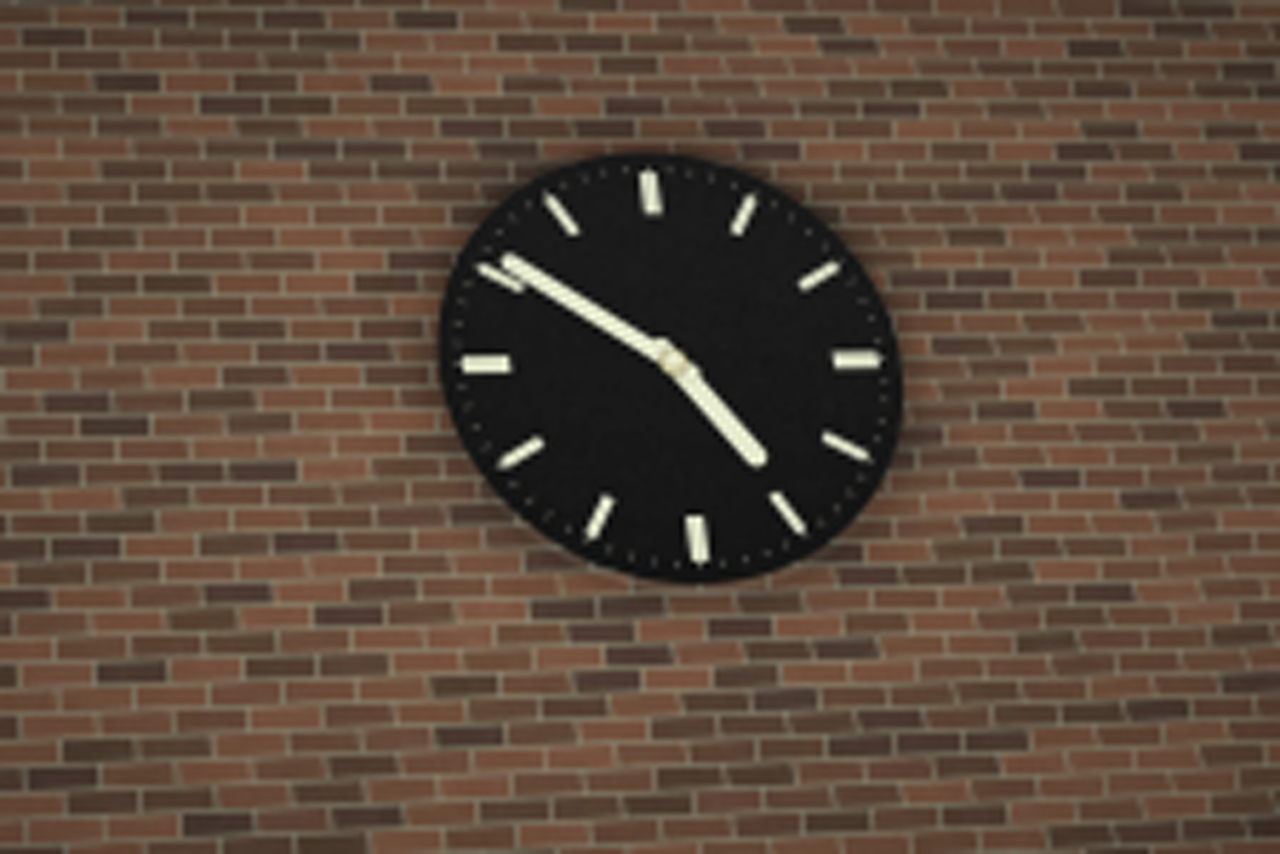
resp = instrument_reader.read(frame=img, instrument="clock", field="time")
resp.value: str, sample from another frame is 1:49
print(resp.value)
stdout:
4:51
